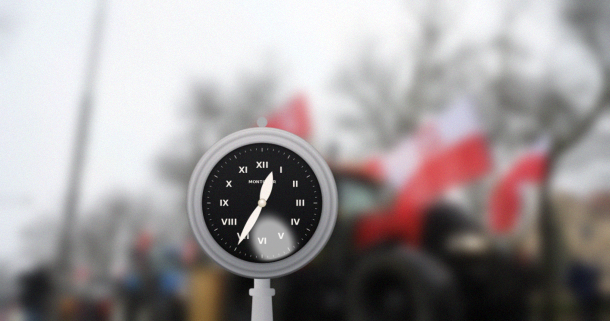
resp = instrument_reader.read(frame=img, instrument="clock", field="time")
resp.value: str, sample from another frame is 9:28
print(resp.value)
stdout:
12:35
